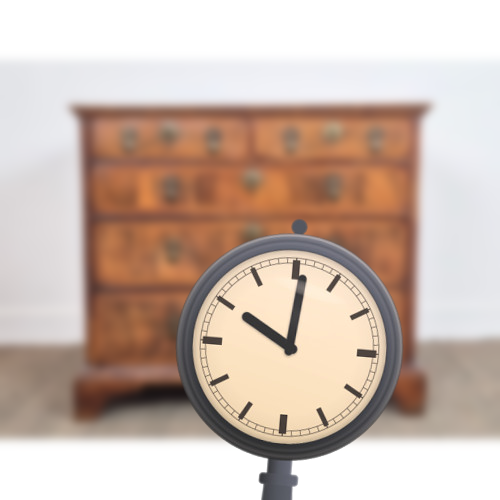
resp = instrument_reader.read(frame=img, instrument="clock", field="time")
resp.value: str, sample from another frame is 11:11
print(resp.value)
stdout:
10:01
